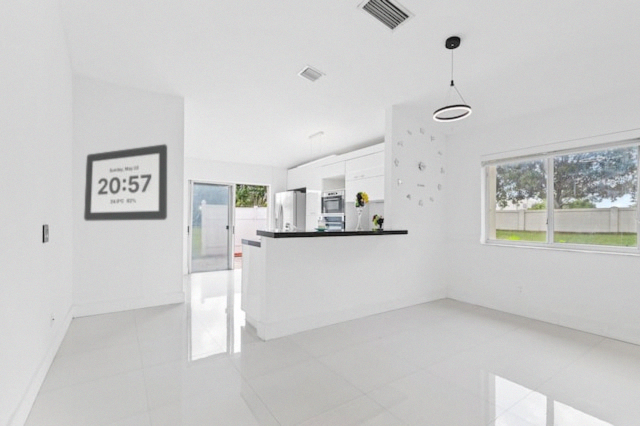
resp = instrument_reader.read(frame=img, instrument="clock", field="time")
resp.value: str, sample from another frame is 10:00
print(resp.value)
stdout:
20:57
